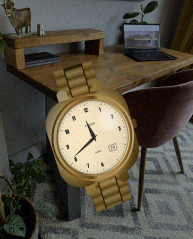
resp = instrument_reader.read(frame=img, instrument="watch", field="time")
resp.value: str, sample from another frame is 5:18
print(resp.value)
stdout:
11:41
